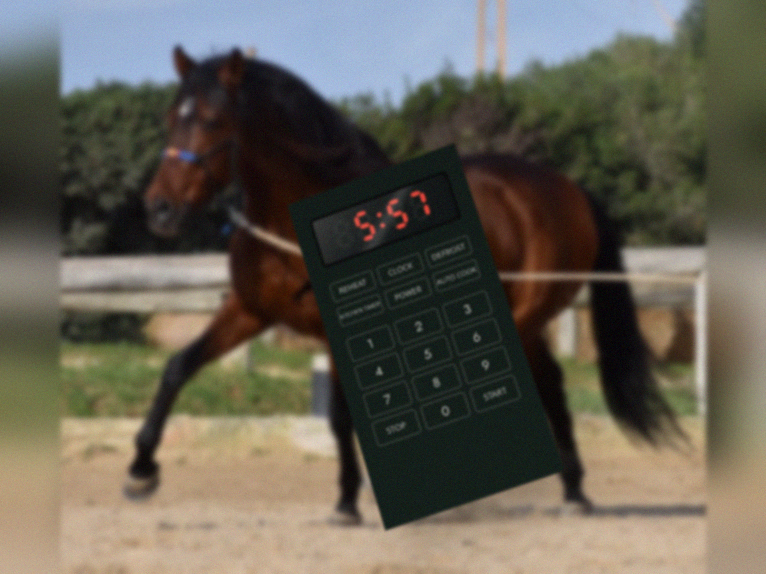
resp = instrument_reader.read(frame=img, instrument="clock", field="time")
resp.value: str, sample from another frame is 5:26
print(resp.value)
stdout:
5:57
